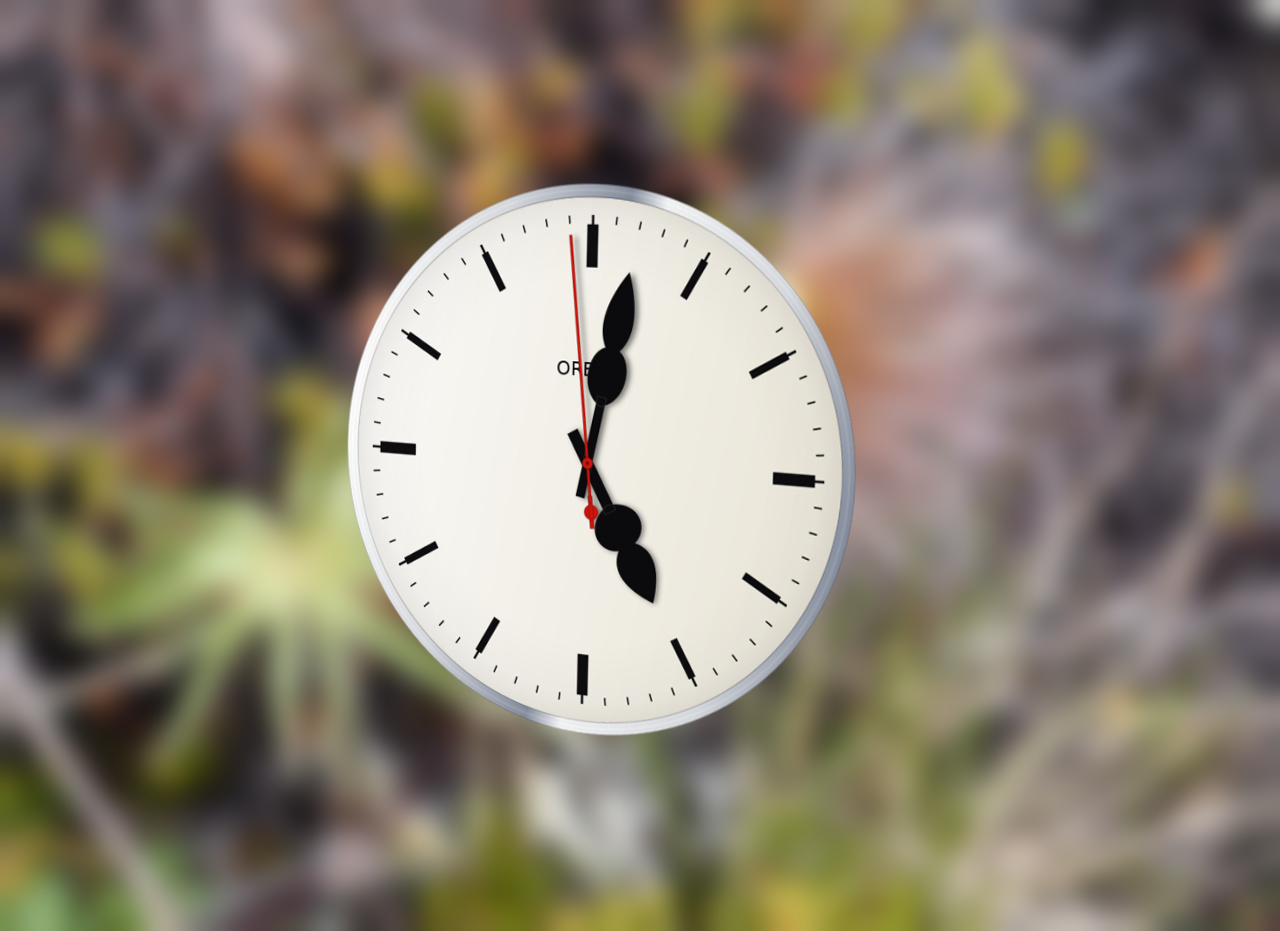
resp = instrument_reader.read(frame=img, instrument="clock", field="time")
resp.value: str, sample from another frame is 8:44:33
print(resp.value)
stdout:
5:01:59
